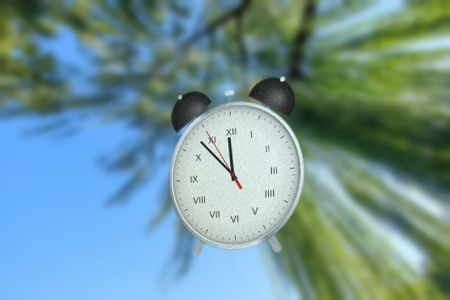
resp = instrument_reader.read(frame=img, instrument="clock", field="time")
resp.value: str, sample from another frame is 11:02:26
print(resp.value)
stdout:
11:52:55
